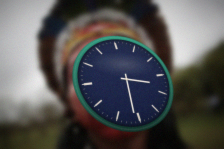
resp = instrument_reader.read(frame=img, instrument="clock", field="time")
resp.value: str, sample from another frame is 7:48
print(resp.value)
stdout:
3:31
